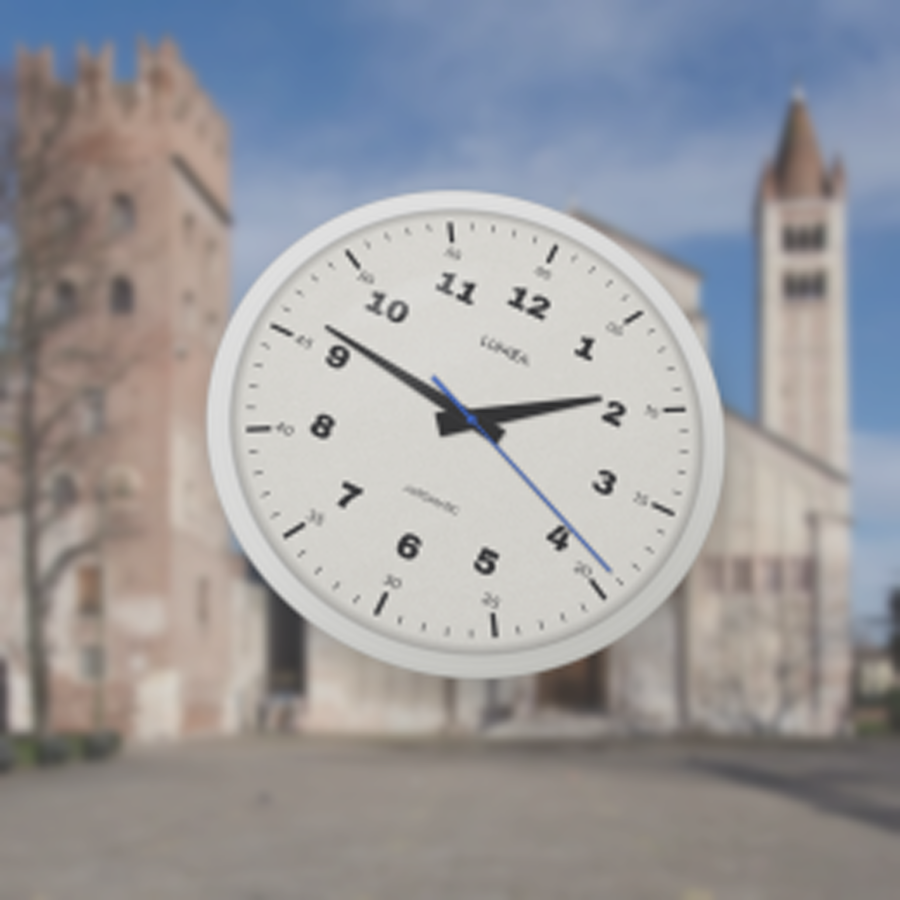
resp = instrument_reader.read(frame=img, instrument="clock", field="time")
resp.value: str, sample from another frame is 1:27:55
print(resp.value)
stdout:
1:46:19
